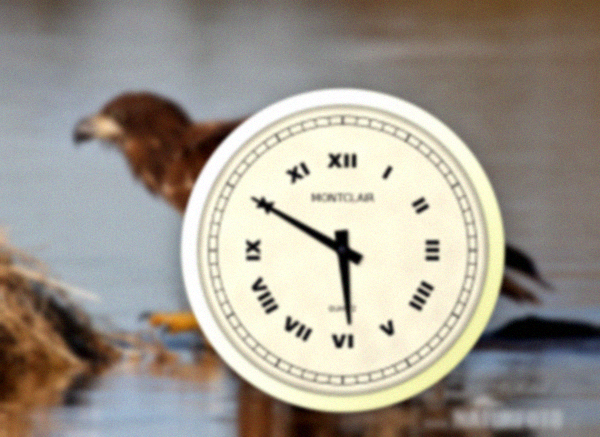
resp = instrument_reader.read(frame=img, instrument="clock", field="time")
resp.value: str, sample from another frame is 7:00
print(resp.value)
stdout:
5:50
